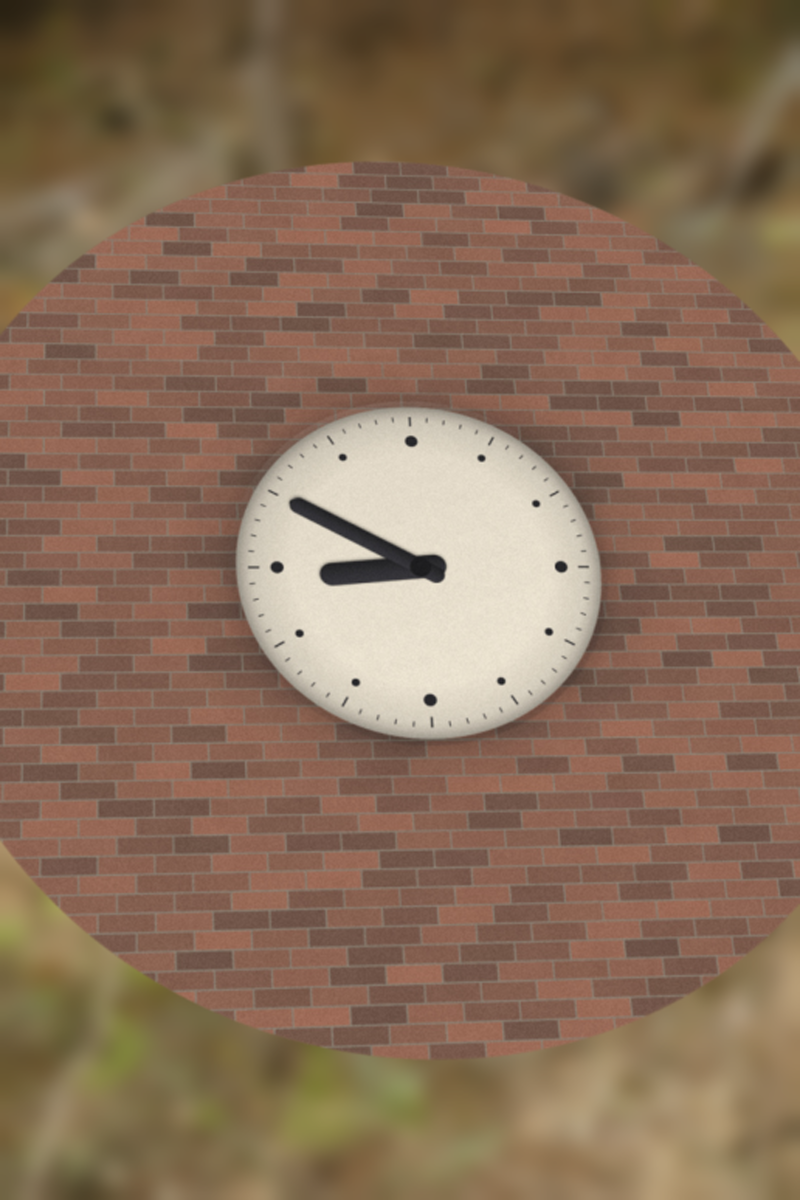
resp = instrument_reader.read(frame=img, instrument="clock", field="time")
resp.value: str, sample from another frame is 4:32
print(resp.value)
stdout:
8:50
